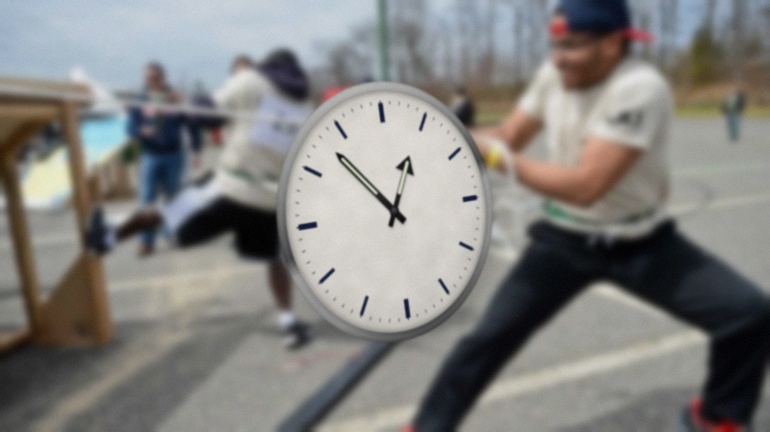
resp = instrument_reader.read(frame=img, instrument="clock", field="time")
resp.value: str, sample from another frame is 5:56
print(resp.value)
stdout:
12:53
